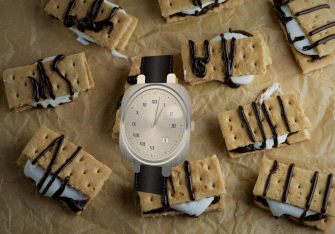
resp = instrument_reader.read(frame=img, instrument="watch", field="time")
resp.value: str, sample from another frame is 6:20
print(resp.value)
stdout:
1:02
